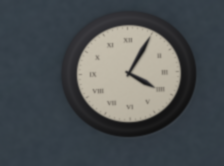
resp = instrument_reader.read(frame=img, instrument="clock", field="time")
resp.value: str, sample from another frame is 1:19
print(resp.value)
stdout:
4:05
